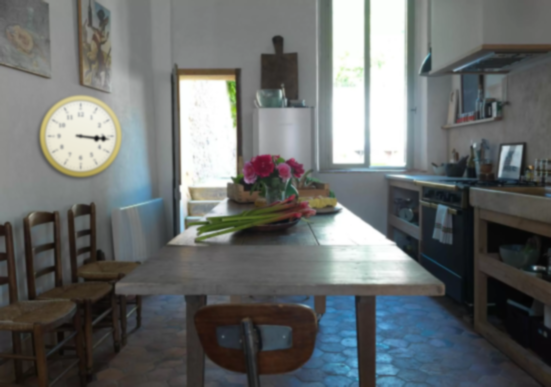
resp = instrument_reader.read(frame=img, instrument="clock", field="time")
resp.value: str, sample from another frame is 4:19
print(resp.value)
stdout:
3:16
